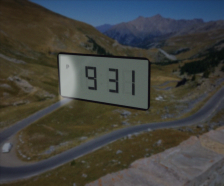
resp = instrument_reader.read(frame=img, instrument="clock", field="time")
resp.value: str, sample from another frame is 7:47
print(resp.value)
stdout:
9:31
